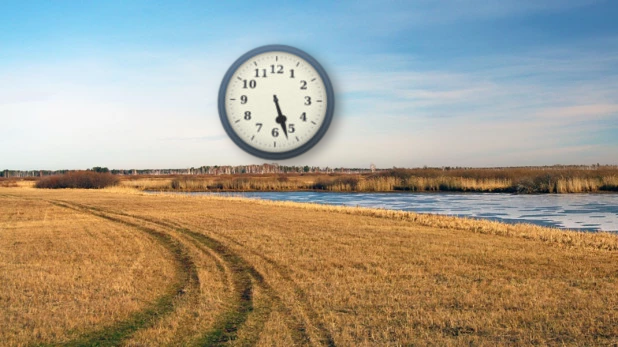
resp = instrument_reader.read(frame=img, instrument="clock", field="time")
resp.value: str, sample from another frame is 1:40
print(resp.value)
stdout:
5:27
